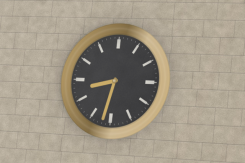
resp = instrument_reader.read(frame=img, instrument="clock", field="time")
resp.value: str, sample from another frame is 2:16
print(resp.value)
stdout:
8:32
